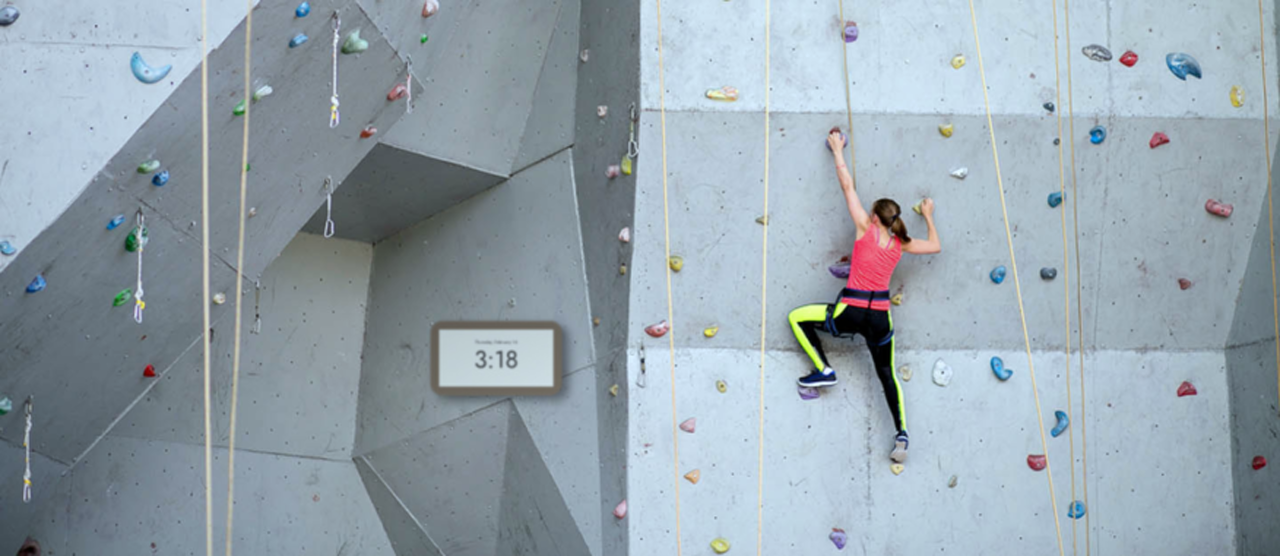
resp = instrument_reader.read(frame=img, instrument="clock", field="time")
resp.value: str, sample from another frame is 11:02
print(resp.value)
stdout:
3:18
